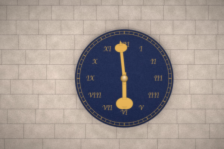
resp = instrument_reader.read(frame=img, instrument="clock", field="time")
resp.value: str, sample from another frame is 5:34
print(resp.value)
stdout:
5:59
